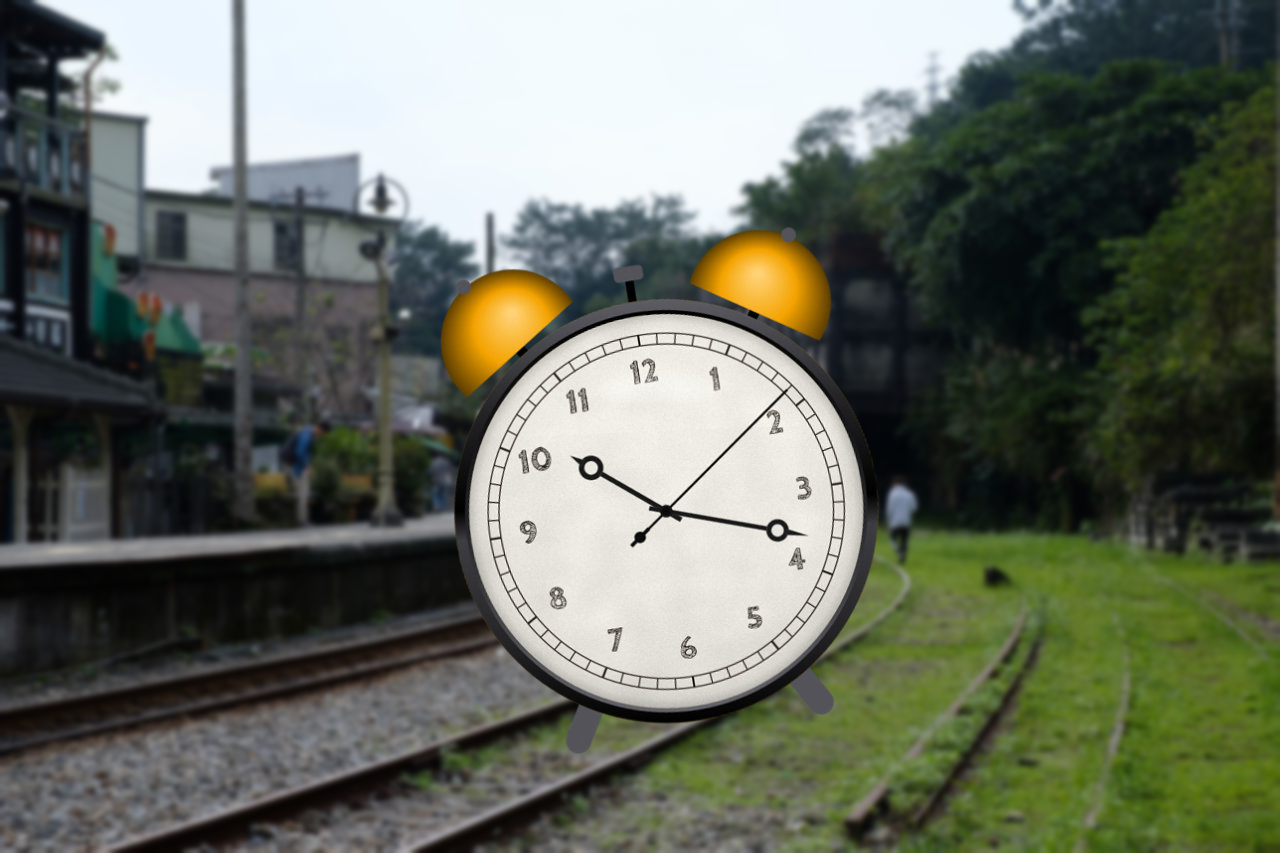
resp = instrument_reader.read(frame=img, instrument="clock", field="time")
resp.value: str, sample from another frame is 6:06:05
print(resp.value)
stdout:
10:18:09
